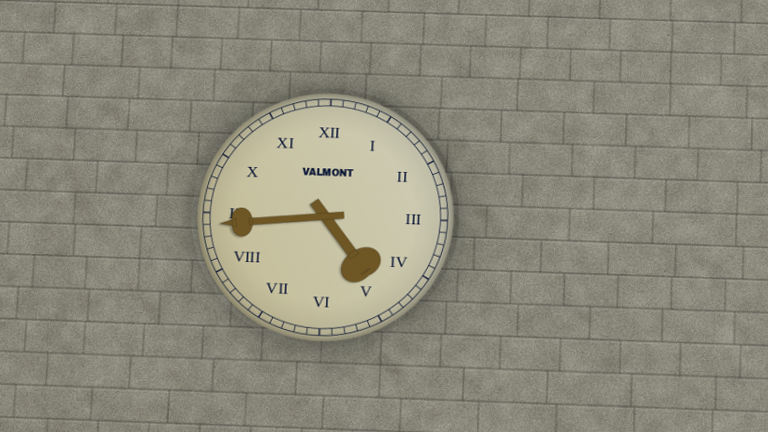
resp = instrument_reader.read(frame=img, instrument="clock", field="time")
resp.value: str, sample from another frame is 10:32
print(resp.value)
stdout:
4:44
